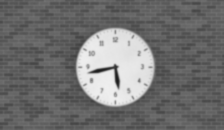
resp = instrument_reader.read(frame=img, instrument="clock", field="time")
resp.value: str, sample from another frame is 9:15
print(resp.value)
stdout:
5:43
